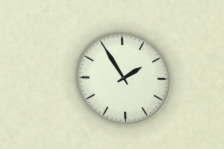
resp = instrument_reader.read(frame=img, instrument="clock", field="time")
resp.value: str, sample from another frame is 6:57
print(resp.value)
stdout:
1:55
